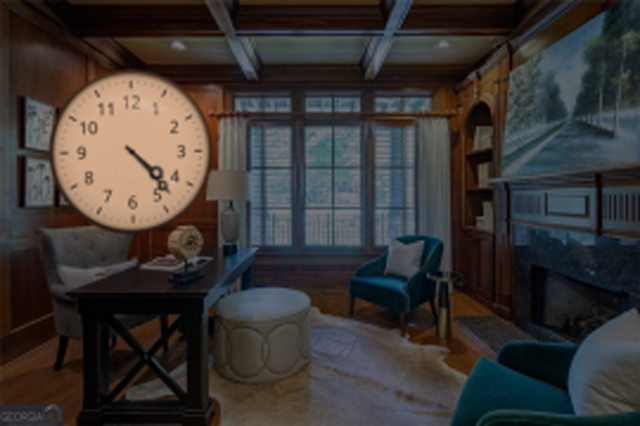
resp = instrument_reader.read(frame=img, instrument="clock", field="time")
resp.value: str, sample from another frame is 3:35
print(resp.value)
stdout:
4:23
